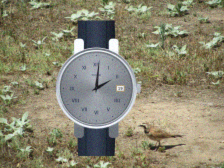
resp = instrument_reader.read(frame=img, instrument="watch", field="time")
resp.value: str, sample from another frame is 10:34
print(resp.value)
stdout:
2:01
